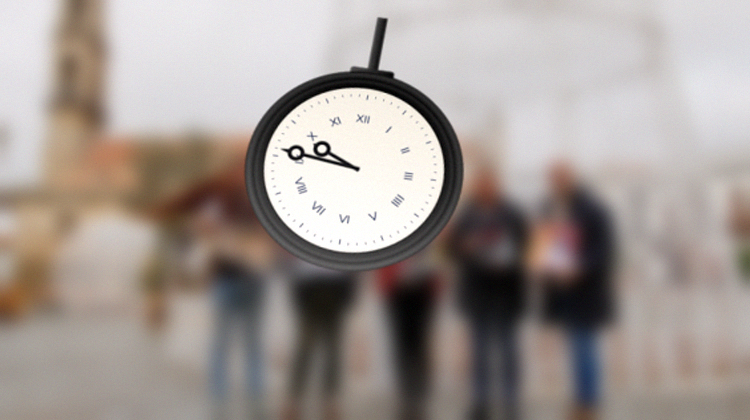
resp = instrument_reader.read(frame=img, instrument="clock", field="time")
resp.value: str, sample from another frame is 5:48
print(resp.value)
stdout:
9:46
